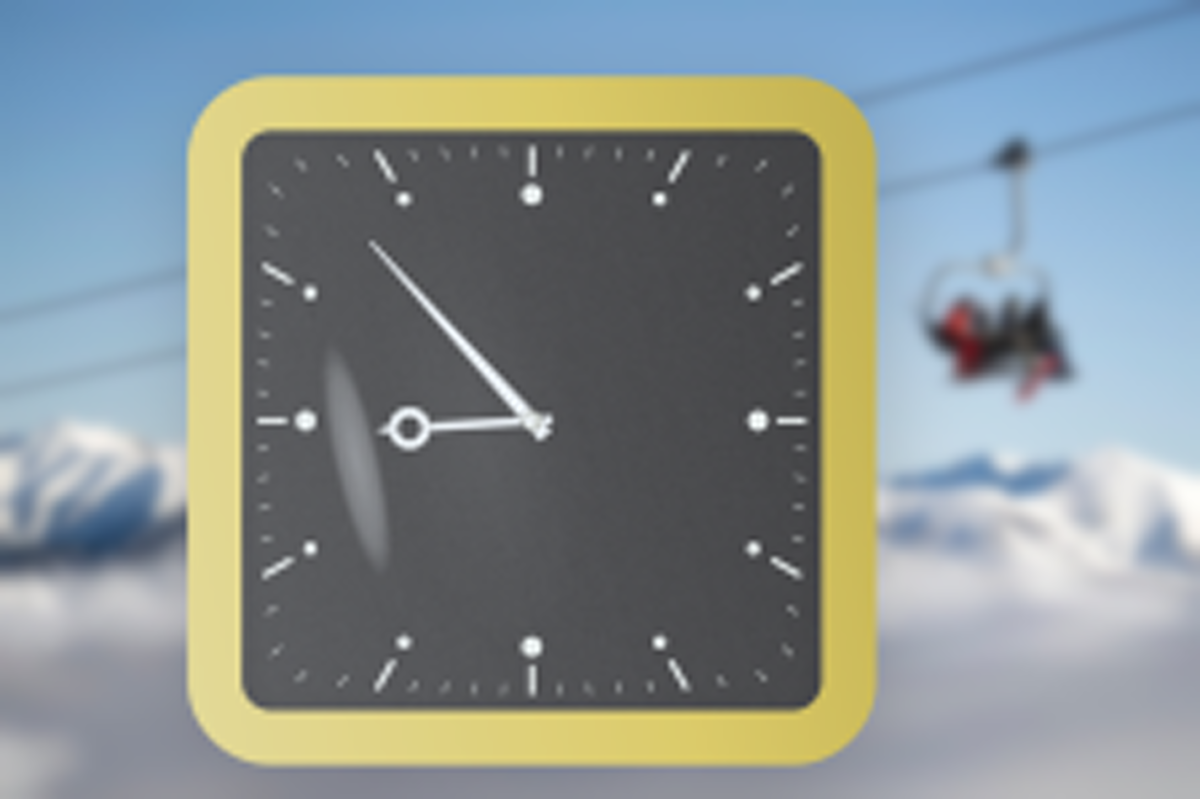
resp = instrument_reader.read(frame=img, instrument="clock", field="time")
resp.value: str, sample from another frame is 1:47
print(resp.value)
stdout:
8:53
